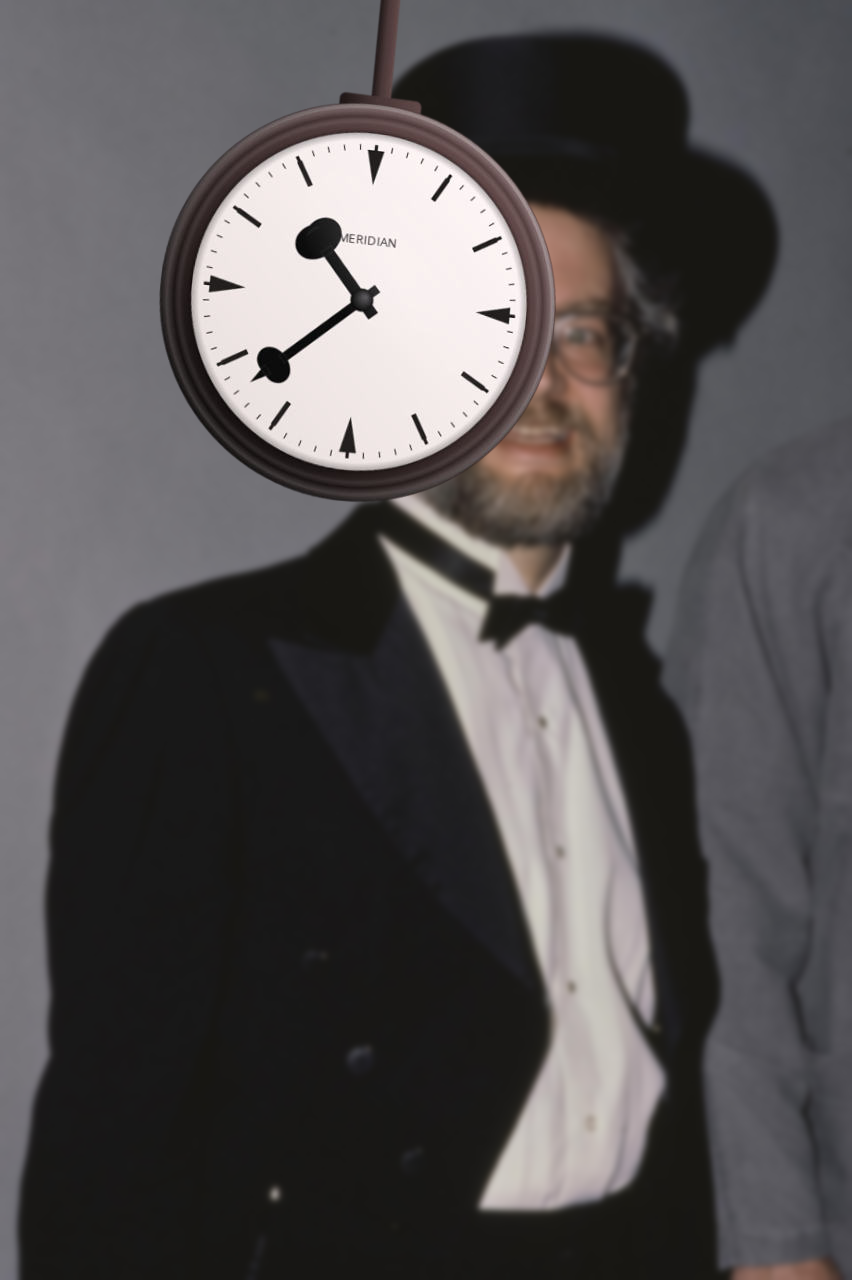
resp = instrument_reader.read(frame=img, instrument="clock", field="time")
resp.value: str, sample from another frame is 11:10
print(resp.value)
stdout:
10:38
